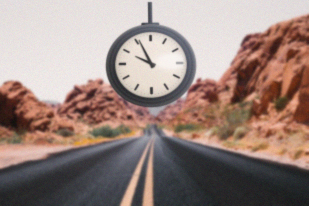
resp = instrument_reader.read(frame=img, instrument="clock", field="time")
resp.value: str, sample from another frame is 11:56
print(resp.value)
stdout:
9:56
